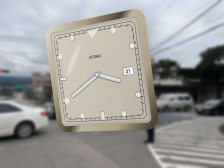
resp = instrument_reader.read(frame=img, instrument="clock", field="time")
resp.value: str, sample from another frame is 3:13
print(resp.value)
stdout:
3:40
